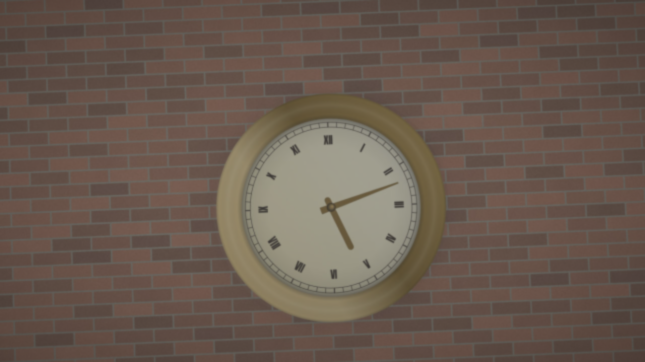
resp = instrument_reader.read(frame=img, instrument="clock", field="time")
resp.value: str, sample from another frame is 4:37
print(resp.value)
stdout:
5:12
